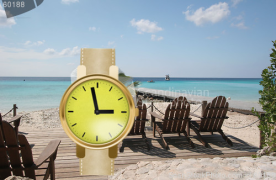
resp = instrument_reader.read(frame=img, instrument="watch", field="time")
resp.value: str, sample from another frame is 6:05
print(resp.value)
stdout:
2:58
